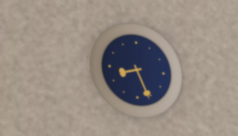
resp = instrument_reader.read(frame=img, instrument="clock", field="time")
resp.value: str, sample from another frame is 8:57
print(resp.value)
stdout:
8:26
